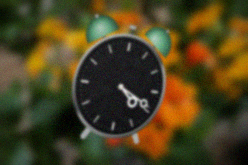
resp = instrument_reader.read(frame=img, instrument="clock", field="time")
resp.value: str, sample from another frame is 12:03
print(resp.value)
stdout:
4:19
